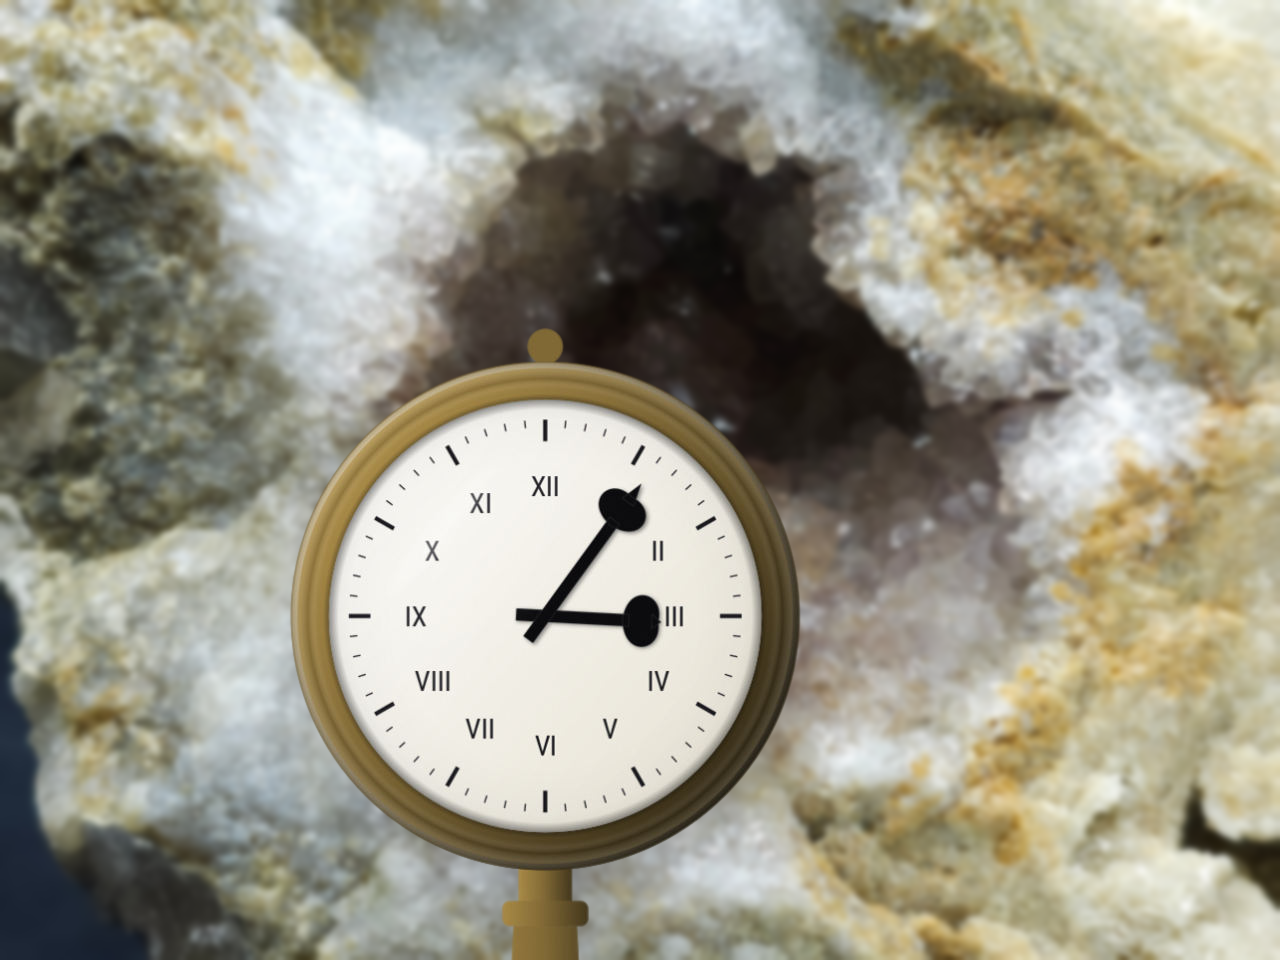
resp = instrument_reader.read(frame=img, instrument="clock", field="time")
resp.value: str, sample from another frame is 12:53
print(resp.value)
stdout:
3:06
